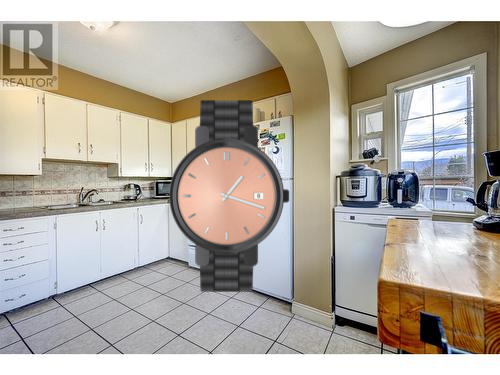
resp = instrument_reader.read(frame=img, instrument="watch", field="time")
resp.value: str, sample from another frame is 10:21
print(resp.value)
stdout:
1:18
